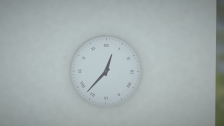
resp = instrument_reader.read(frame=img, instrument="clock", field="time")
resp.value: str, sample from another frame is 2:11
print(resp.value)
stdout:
12:37
